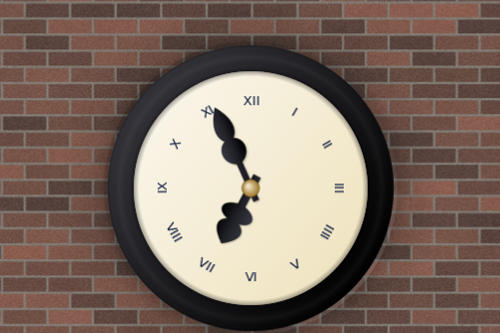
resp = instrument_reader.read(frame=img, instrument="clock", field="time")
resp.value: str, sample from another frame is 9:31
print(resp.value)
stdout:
6:56
